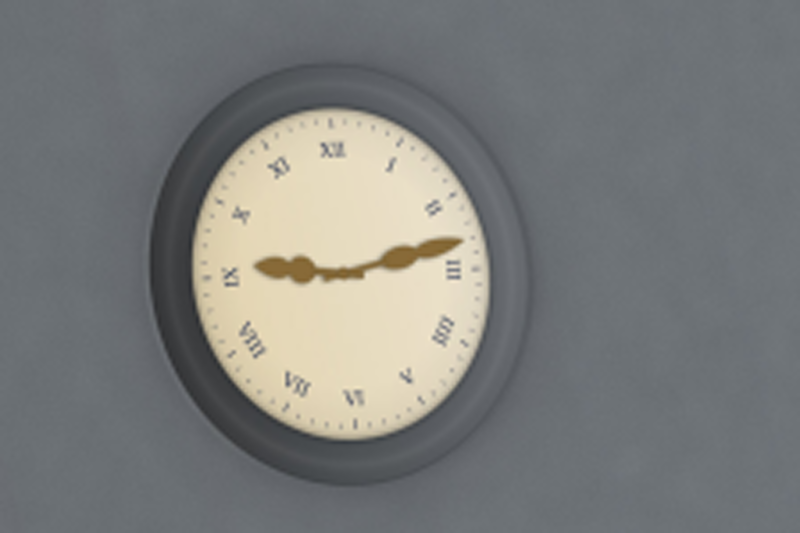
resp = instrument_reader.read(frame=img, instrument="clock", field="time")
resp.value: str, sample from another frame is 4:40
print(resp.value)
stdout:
9:13
